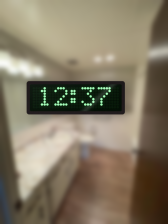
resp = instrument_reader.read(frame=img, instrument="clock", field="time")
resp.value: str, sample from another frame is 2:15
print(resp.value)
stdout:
12:37
